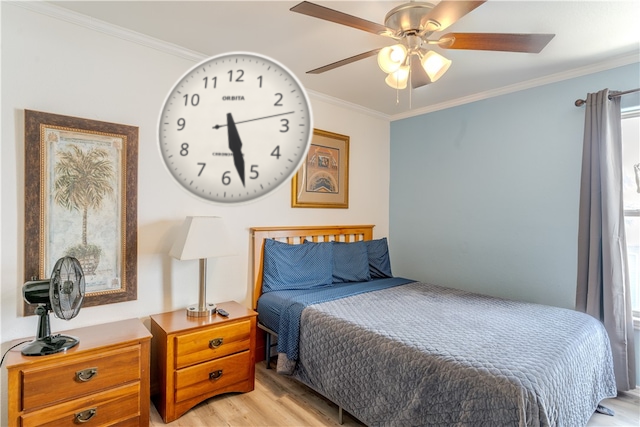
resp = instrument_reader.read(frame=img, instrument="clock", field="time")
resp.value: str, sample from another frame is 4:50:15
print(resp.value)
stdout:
5:27:13
